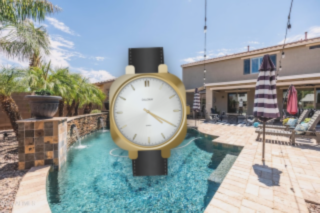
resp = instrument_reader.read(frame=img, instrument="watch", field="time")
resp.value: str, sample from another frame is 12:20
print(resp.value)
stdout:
4:20
